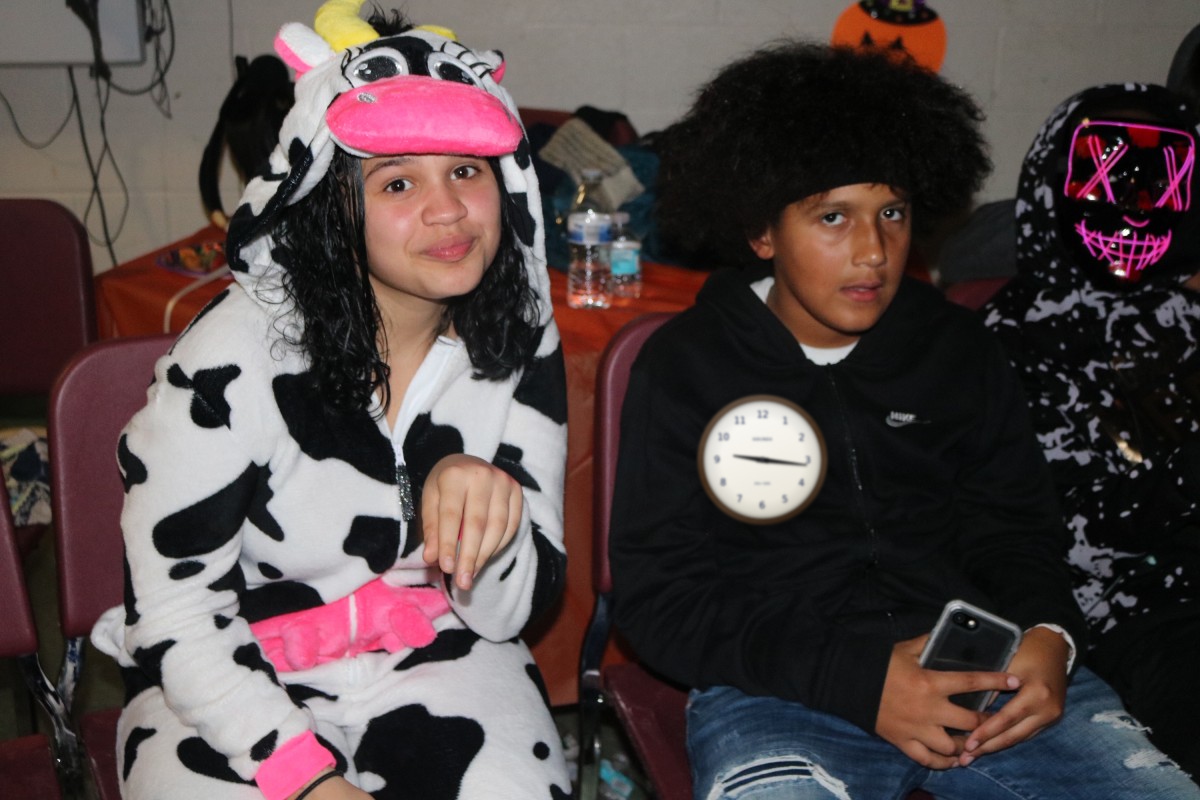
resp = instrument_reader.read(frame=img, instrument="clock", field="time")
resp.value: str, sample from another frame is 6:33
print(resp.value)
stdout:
9:16
